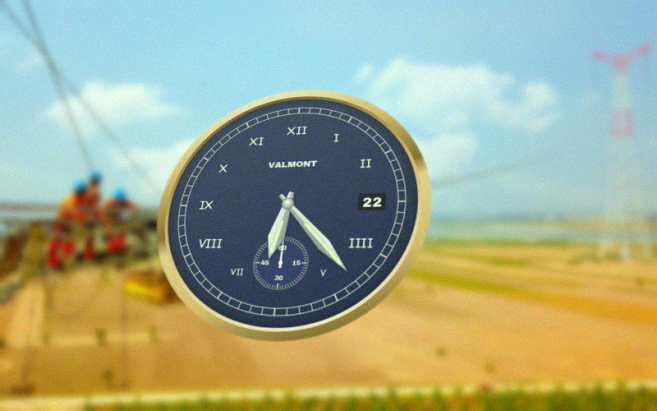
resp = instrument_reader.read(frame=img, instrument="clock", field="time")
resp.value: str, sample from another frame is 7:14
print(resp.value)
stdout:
6:23
